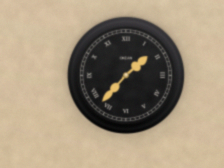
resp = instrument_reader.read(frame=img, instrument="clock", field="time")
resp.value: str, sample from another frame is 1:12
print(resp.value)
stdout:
1:37
